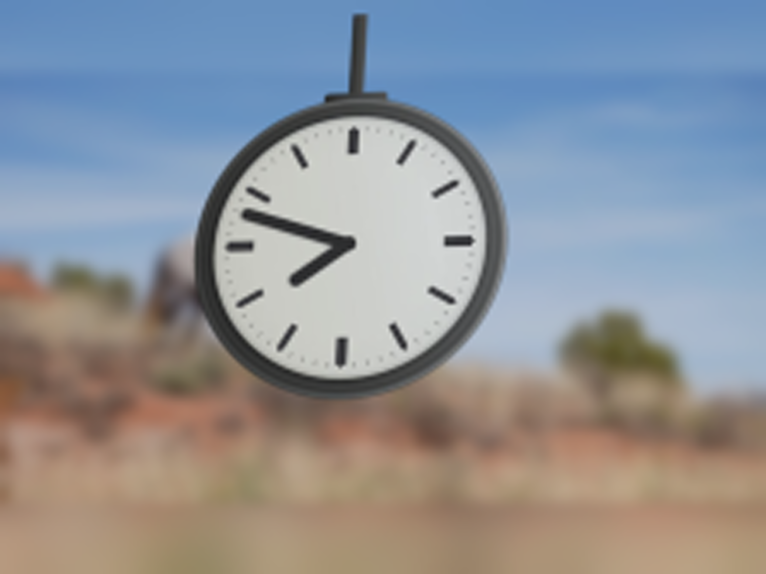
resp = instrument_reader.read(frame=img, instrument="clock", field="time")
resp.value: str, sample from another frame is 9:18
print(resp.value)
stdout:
7:48
